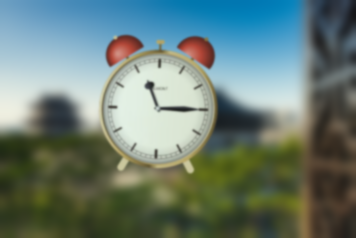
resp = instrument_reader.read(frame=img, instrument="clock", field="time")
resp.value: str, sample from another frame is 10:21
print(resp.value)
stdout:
11:15
